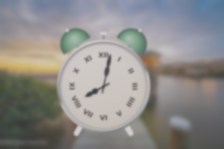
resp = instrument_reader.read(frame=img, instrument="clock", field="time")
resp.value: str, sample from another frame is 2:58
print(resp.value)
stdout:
8:02
